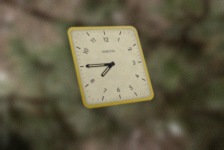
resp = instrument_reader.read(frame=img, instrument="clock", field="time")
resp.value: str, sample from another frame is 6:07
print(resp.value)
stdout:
7:45
